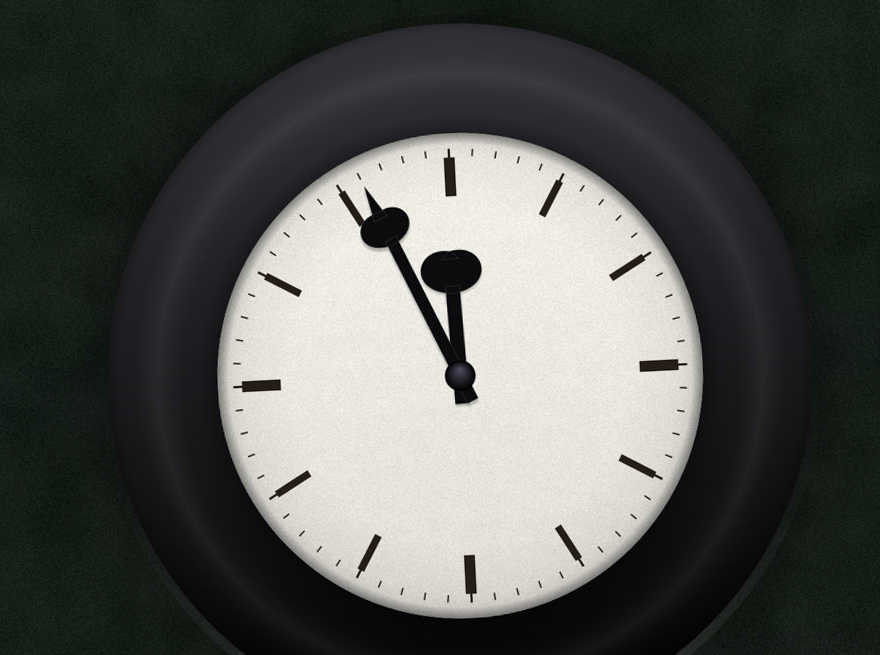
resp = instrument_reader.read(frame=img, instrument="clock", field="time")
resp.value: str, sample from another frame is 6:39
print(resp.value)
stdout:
11:56
